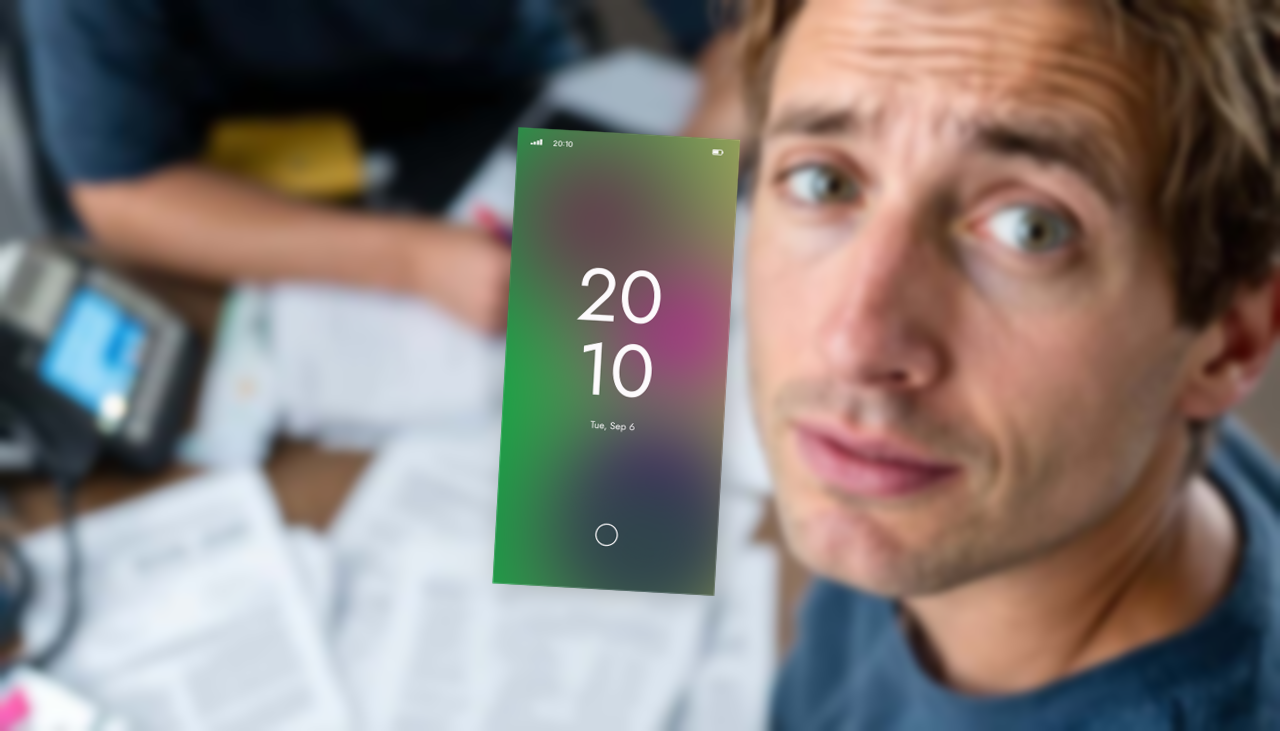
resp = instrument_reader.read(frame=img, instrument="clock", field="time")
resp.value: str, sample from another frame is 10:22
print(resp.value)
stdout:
20:10
